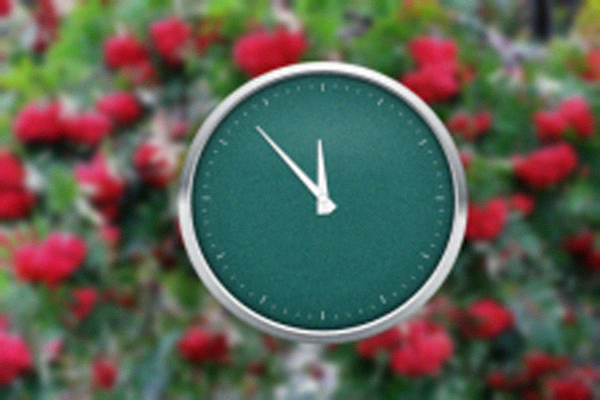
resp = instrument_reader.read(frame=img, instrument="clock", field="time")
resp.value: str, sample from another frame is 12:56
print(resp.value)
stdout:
11:53
